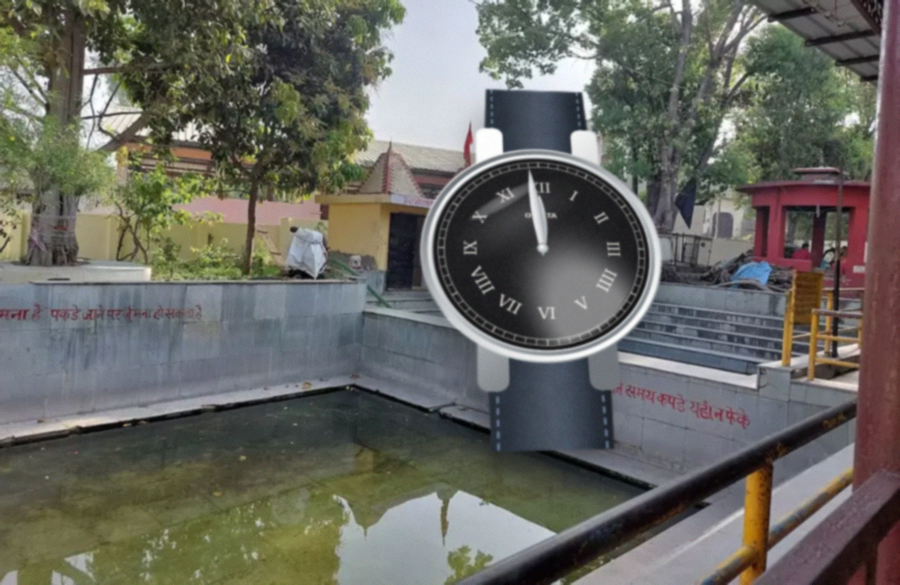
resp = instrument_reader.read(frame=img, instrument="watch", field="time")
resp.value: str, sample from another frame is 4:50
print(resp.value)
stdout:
11:59
